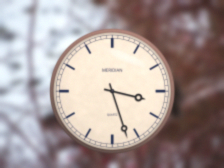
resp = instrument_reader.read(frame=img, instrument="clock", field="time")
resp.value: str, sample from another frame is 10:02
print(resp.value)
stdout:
3:27
